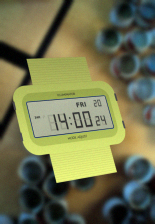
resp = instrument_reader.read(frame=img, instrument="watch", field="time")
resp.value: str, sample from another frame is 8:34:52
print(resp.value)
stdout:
14:00:24
